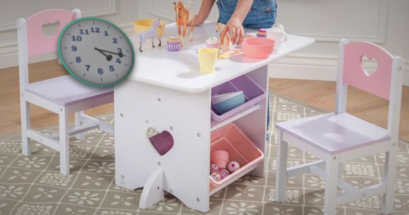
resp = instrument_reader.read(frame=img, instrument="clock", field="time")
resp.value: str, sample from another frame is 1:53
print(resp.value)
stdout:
4:17
